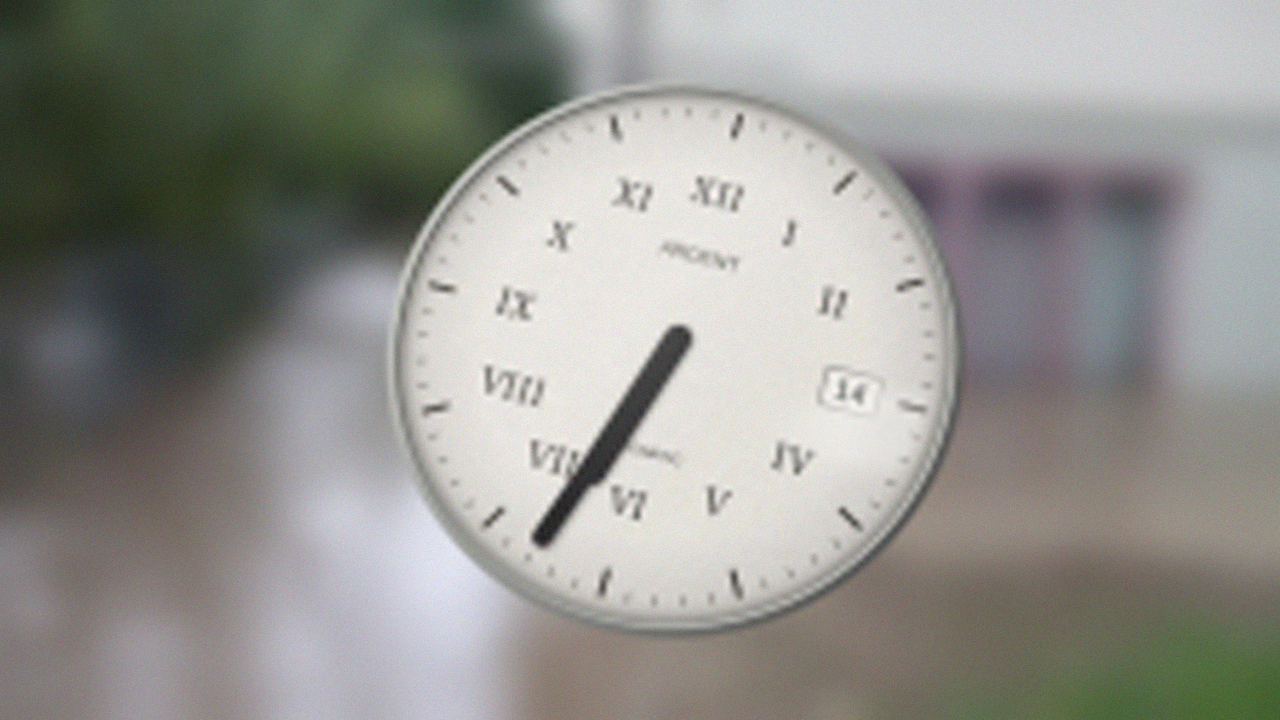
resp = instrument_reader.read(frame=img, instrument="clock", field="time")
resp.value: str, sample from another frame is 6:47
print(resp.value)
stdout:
6:33
